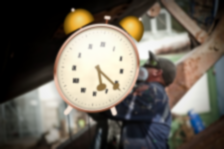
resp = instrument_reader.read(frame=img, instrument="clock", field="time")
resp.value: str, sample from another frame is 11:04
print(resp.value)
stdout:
5:21
